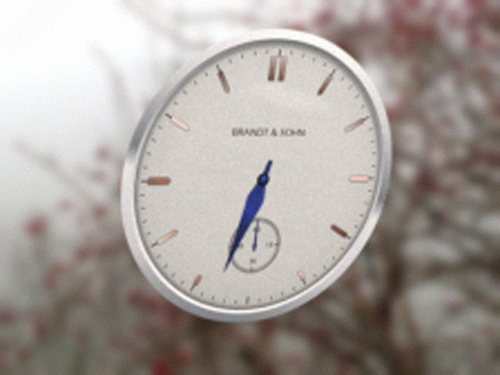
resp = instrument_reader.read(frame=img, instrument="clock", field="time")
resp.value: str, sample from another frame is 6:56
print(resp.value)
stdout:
6:33
